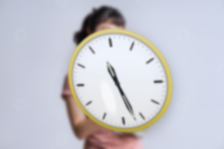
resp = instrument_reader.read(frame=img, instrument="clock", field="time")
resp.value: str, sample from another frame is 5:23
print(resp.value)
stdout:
11:27
